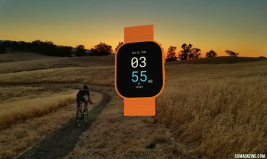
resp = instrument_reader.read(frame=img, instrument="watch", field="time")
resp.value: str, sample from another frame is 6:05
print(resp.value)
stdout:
3:55
